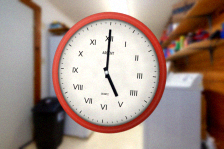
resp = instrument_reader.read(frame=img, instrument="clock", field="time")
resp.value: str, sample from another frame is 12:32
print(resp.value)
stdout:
5:00
